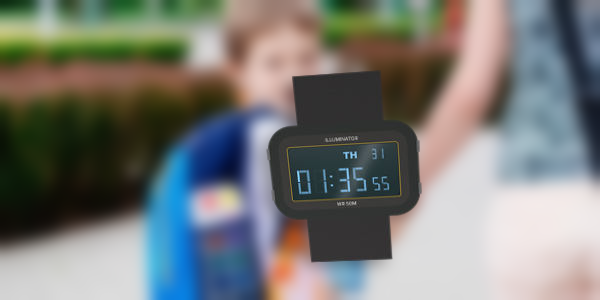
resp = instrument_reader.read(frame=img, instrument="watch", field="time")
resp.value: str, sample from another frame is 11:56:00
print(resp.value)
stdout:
1:35:55
